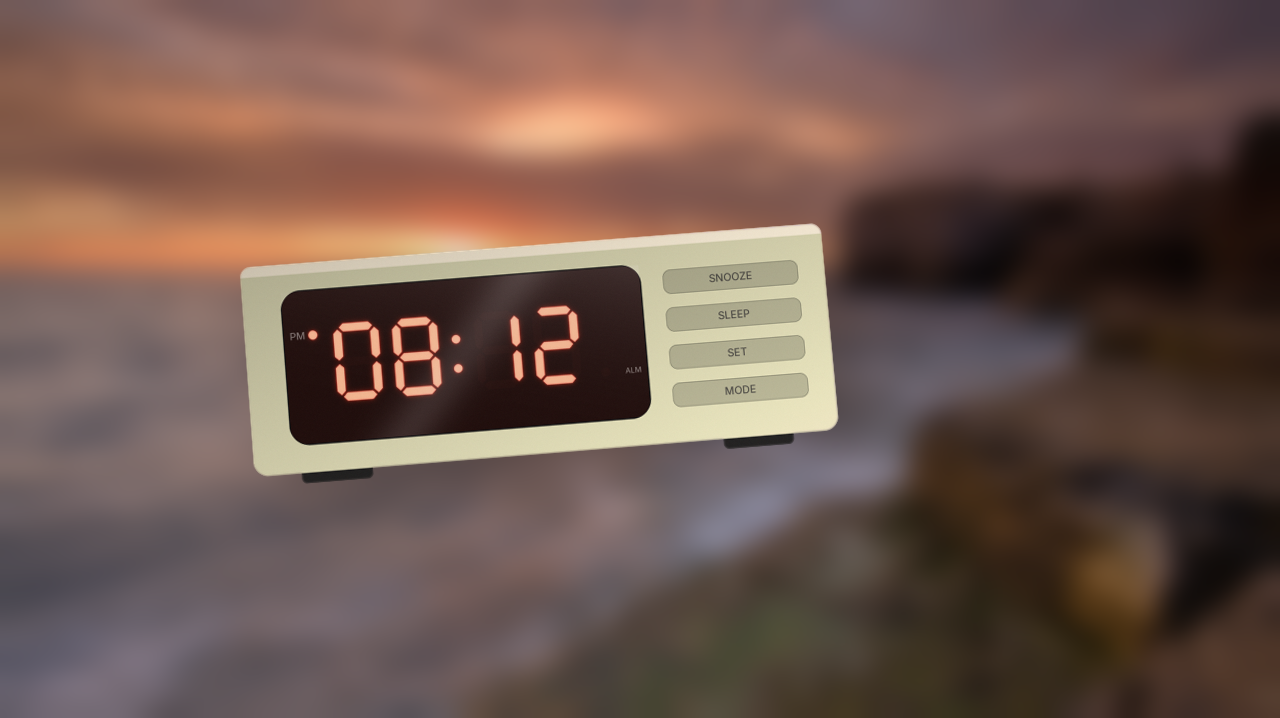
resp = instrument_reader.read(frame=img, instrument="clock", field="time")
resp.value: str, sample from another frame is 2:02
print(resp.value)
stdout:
8:12
